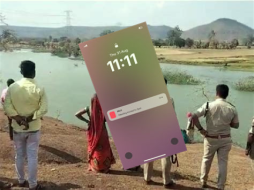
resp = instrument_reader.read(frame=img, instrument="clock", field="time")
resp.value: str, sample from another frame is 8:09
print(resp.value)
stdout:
11:11
